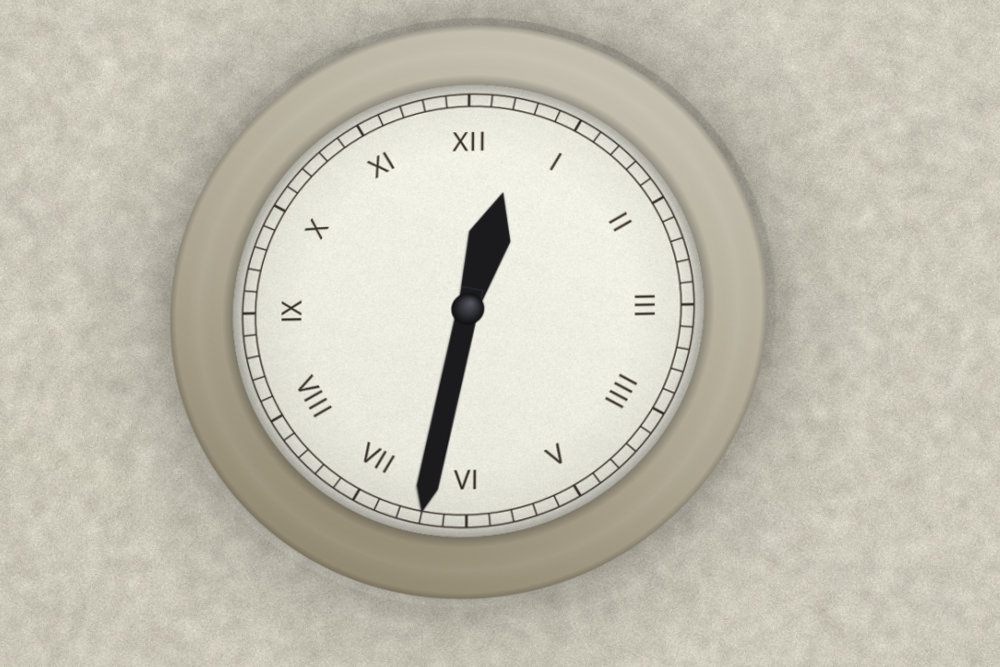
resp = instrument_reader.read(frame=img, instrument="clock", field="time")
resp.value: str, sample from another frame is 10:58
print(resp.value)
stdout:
12:32
